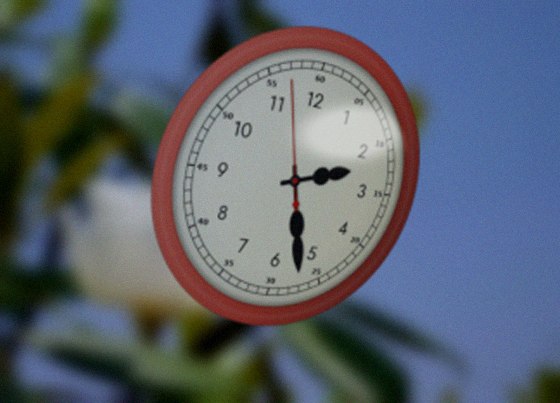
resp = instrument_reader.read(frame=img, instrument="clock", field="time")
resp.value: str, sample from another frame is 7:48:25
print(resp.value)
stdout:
2:26:57
